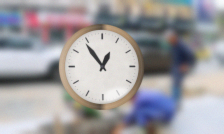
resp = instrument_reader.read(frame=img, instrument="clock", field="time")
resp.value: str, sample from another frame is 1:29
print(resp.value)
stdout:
12:54
